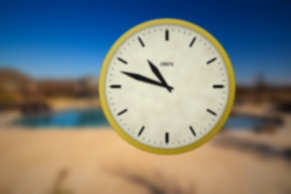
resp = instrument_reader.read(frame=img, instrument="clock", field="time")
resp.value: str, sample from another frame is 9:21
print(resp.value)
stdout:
10:48
